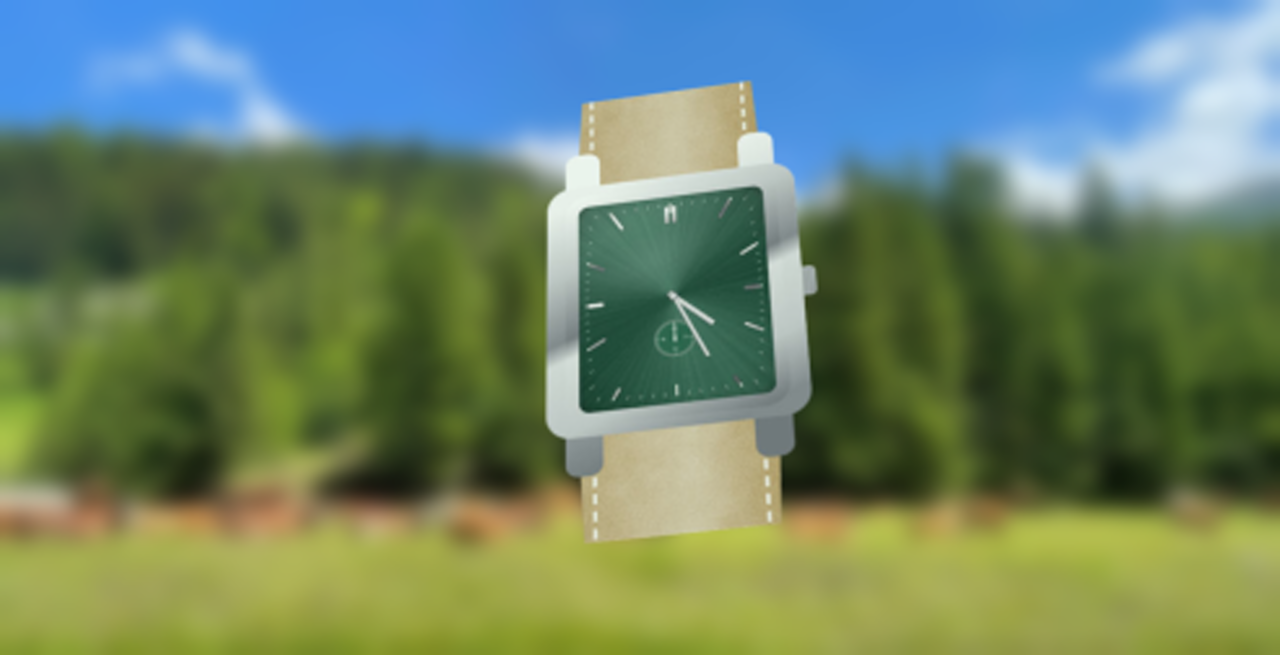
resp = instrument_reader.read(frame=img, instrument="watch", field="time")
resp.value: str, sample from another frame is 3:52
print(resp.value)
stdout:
4:26
